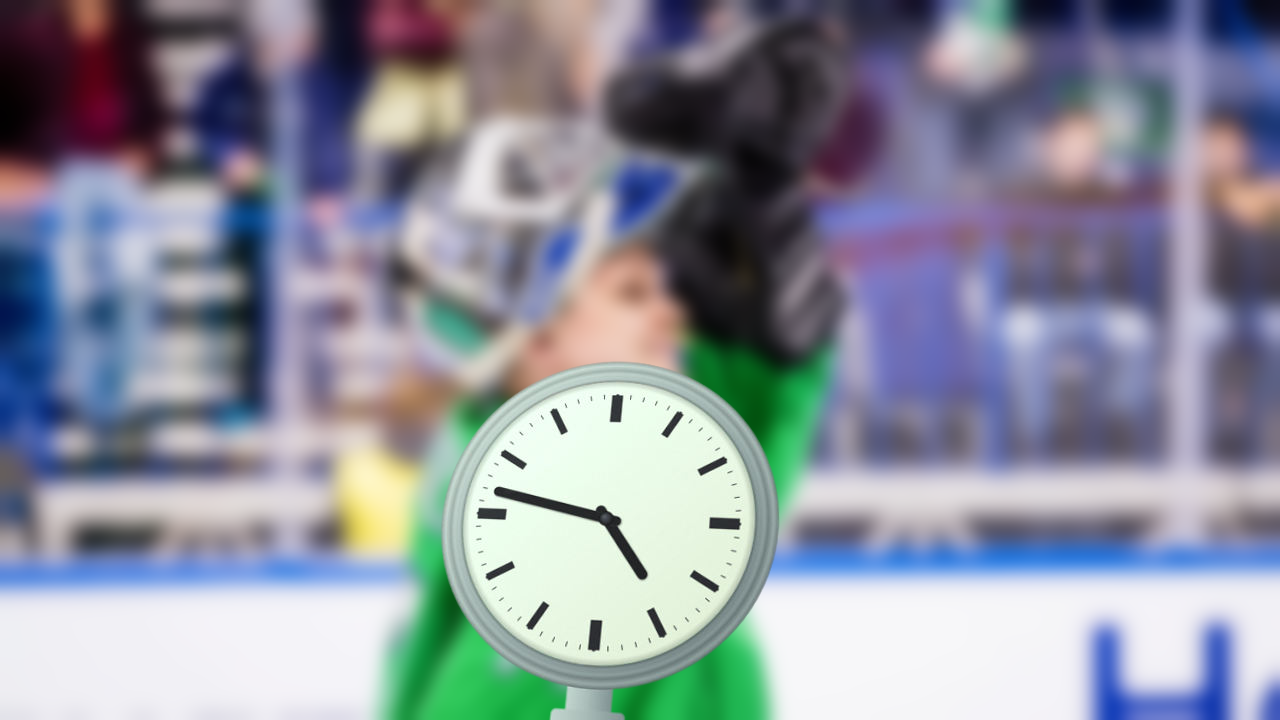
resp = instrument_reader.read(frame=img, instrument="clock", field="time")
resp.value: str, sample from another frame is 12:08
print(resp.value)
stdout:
4:47
